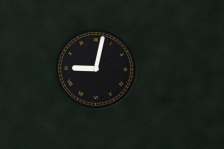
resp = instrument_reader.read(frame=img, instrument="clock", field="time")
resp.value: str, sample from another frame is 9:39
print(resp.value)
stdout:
9:02
